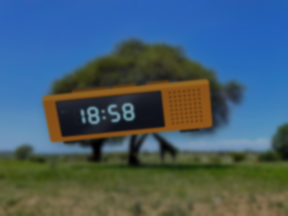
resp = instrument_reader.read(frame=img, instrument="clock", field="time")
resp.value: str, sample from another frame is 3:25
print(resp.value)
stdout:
18:58
